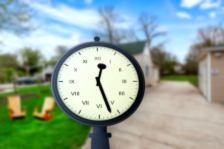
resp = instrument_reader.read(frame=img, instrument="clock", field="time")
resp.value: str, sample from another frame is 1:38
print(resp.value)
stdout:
12:27
